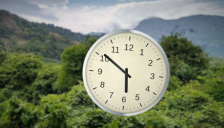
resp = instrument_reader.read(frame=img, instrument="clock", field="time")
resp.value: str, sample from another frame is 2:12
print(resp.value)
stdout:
5:51
